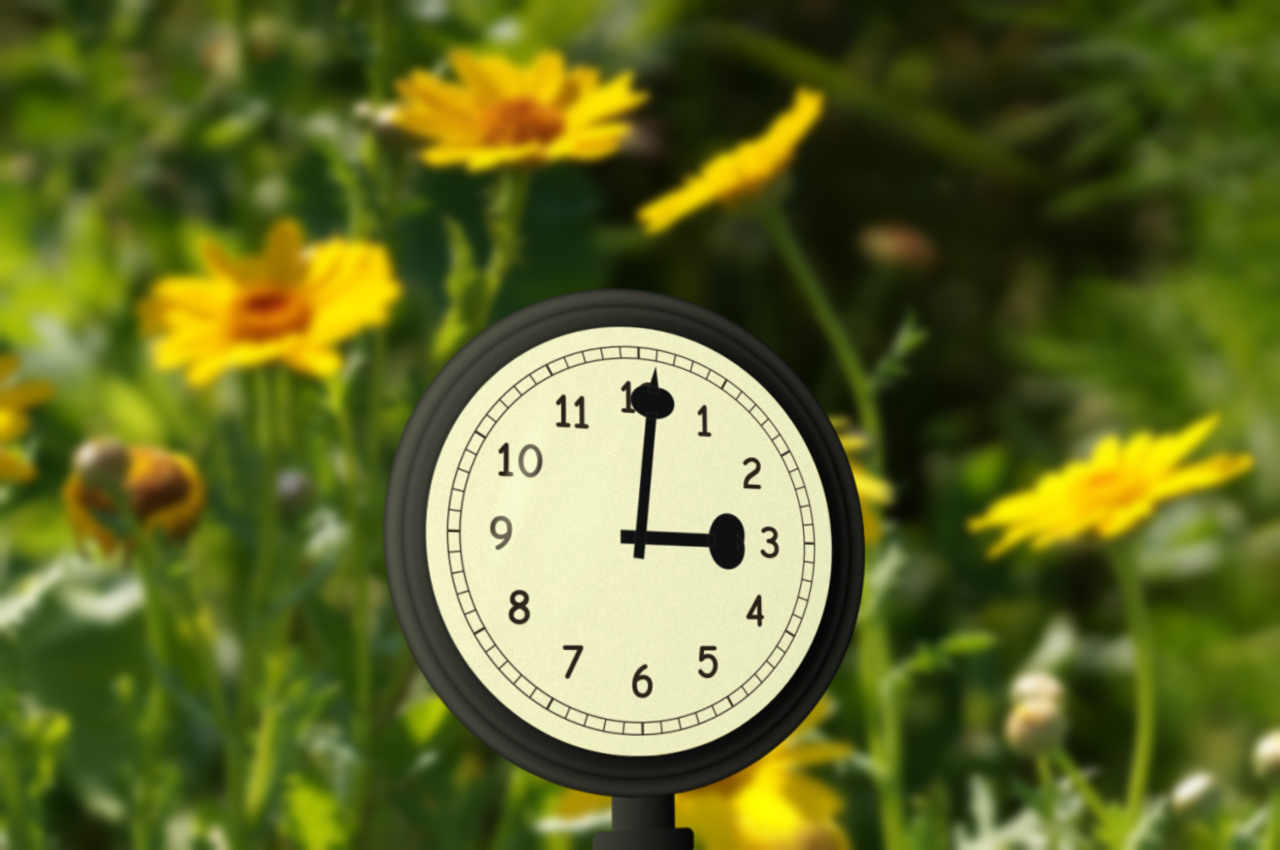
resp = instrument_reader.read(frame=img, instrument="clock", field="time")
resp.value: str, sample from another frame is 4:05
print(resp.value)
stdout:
3:01
